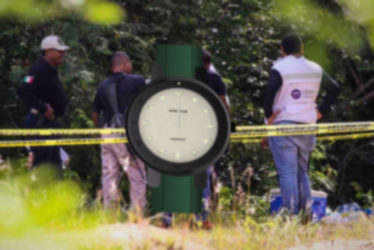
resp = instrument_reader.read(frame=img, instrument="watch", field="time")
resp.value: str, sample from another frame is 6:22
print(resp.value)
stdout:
12:00
